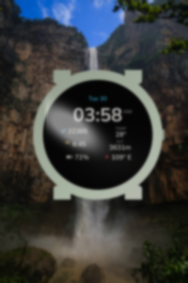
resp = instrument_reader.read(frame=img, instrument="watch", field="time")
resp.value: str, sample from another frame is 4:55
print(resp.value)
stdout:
3:58
